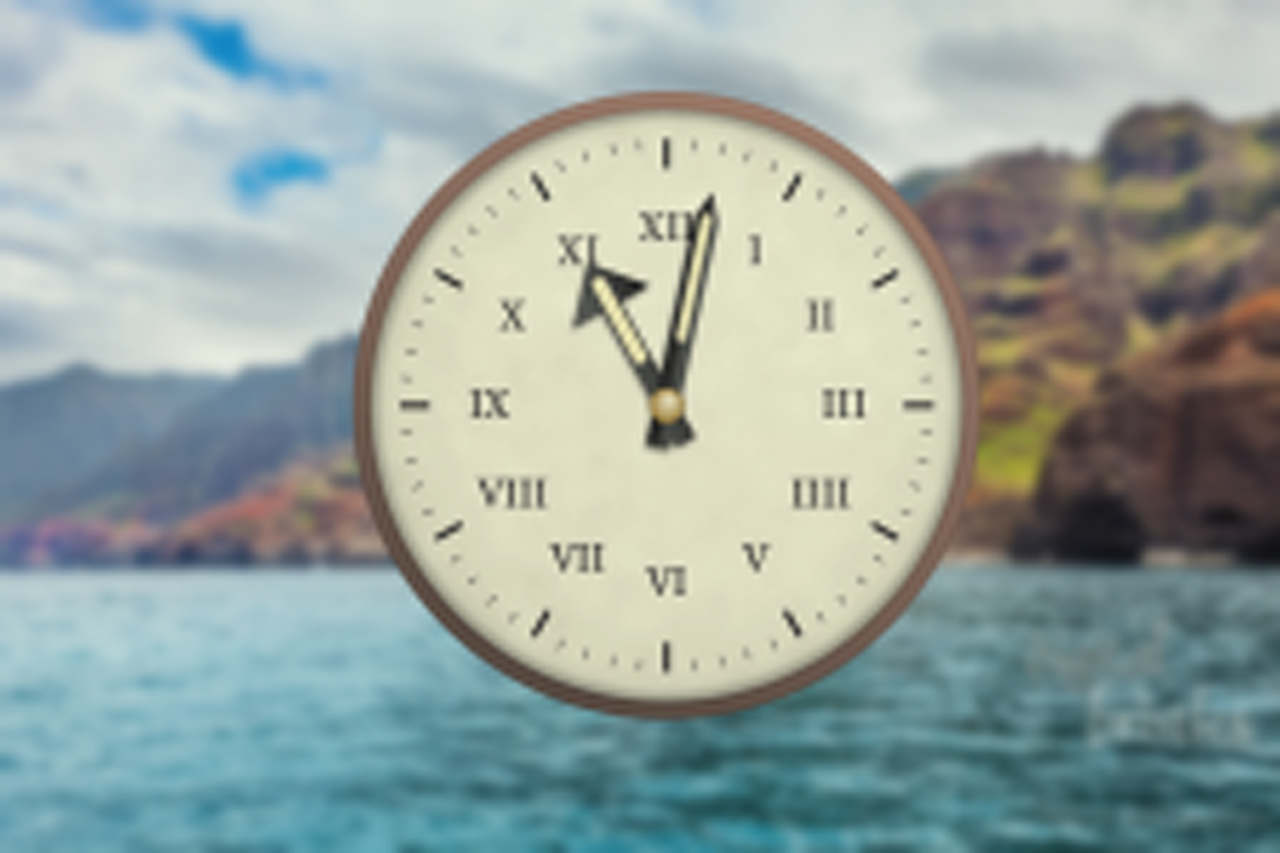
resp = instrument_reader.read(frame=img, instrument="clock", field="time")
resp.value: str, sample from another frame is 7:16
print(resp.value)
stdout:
11:02
